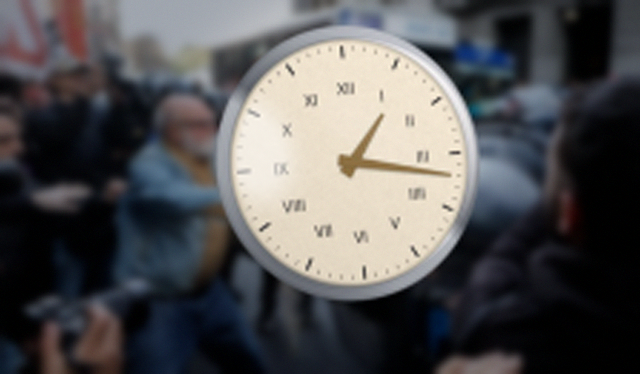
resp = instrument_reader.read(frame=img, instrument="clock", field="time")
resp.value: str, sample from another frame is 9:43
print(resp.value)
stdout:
1:17
